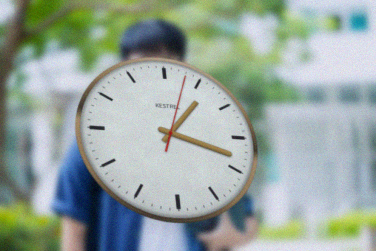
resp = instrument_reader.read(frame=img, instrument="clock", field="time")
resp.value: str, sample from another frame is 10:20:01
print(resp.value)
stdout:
1:18:03
